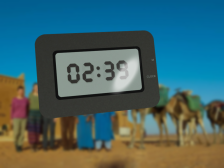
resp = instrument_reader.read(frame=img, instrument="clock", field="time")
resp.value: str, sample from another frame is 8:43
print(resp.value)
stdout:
2:39
